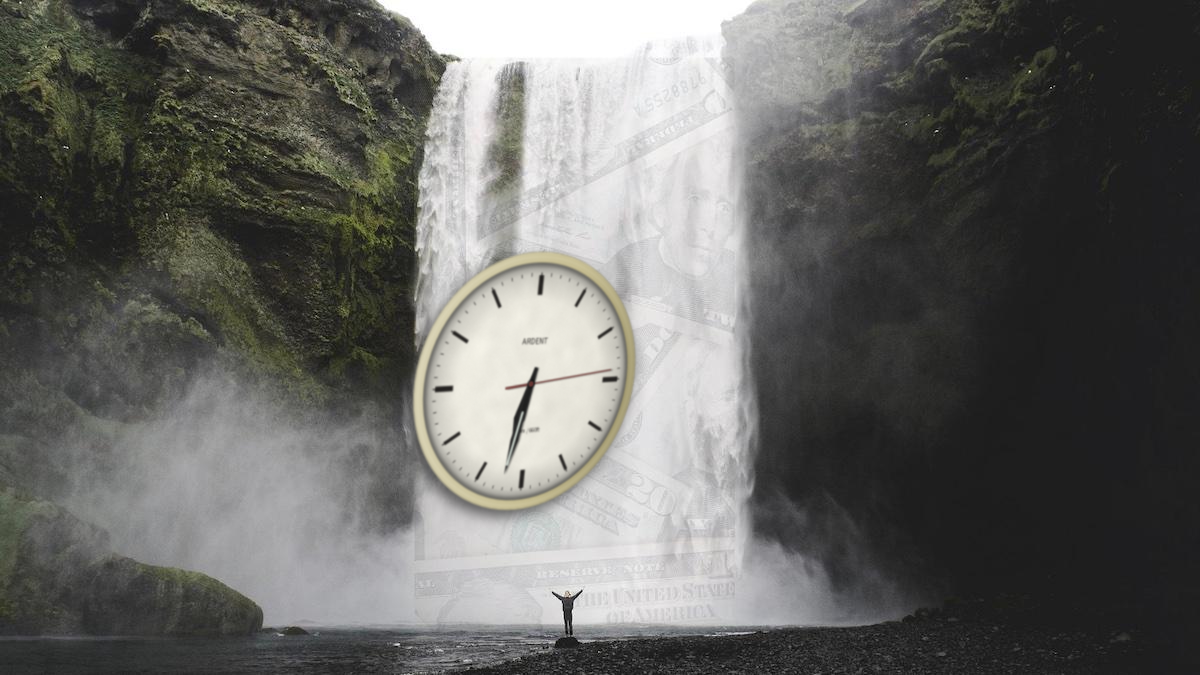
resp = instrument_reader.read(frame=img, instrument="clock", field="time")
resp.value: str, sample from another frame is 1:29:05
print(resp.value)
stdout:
6:32:14
